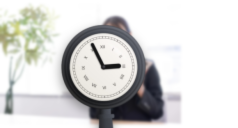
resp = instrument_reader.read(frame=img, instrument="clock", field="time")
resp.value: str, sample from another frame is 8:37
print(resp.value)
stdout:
2:56
